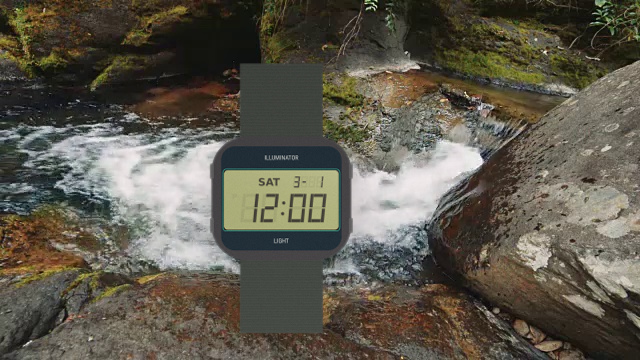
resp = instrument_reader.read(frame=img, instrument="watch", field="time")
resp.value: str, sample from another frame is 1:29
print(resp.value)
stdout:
12:00
